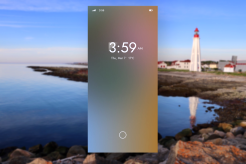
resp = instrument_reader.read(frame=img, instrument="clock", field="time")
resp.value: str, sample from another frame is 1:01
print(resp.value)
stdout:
3:59
